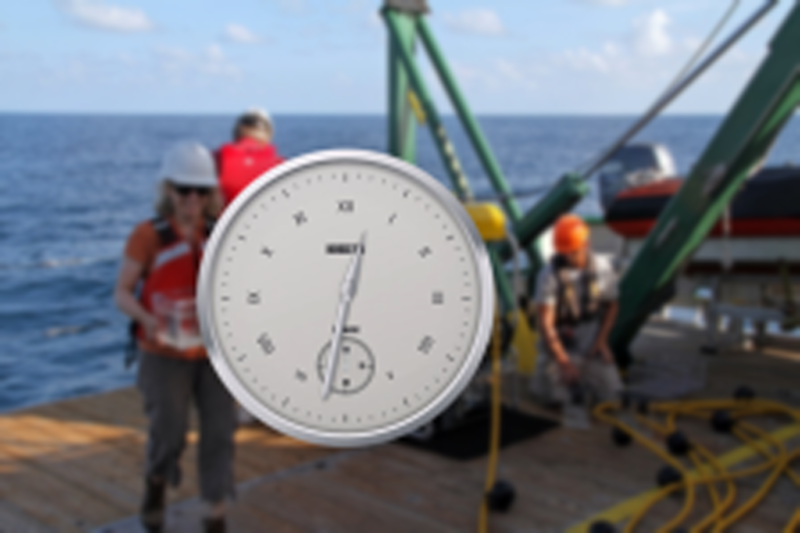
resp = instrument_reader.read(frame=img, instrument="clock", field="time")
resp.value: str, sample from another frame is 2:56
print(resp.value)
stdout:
12:32
